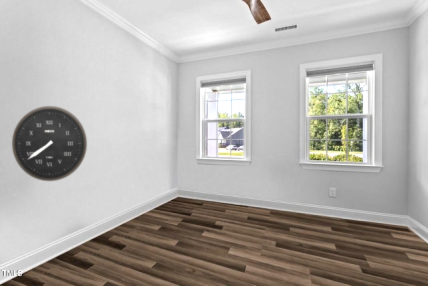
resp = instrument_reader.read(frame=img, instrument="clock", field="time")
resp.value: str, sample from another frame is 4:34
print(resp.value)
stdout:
7:39
